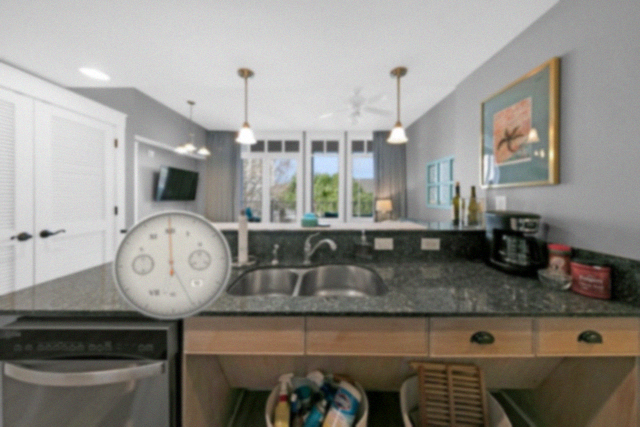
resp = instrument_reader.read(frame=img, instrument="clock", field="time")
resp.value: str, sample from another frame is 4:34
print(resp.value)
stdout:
6:26
